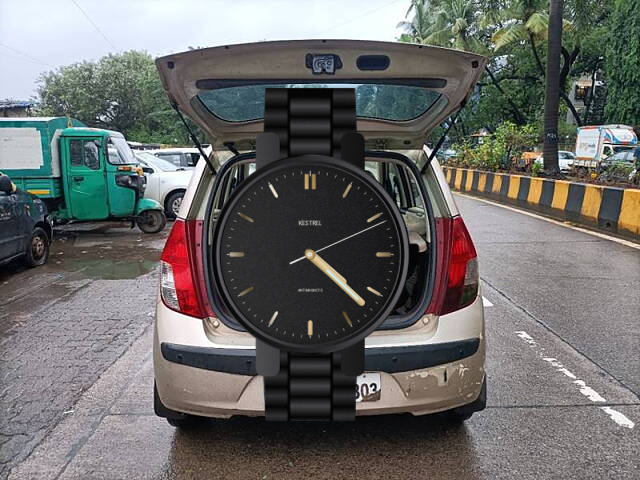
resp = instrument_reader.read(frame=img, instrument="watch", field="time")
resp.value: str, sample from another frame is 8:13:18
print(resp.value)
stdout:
4:22:11
